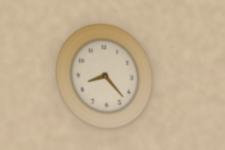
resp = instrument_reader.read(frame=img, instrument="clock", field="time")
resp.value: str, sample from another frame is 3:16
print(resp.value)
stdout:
8:23
